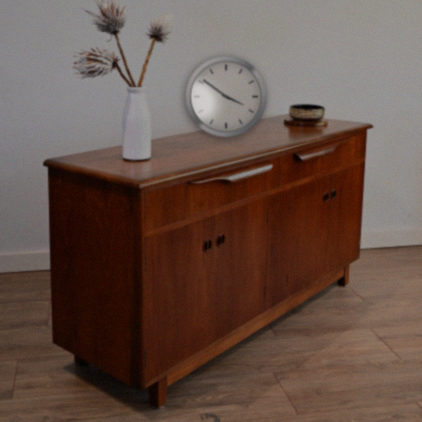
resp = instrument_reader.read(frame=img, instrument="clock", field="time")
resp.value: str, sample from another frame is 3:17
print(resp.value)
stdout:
3:51
